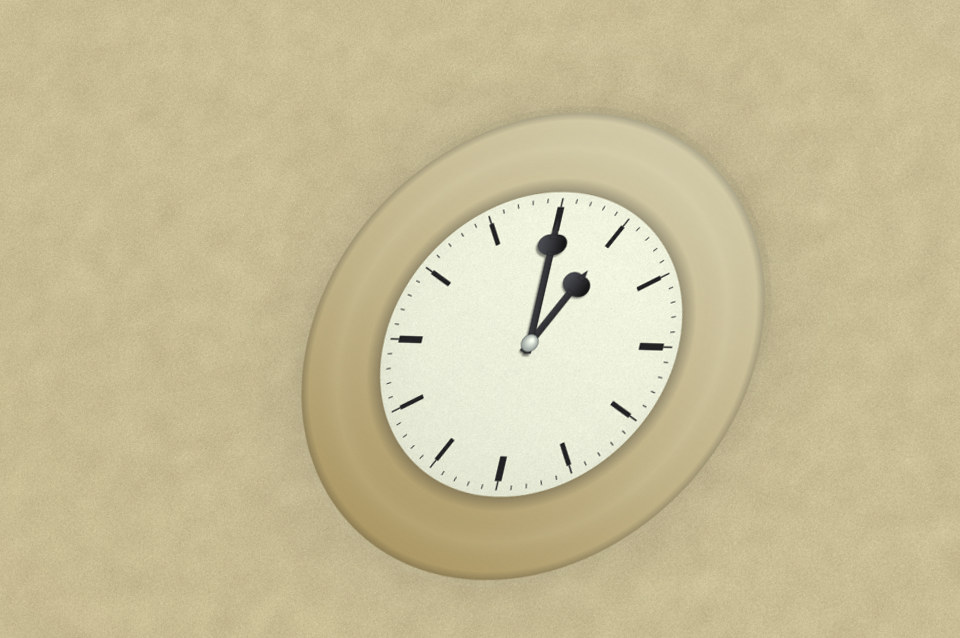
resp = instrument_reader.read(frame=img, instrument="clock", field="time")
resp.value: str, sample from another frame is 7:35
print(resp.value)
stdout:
1:00
